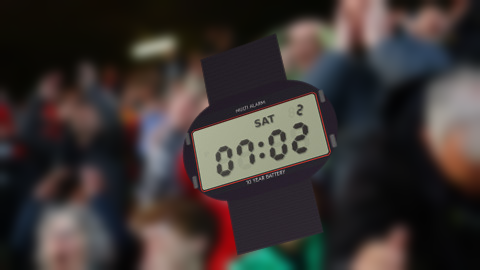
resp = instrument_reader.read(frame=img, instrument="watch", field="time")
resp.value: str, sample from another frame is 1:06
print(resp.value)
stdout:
7:02
